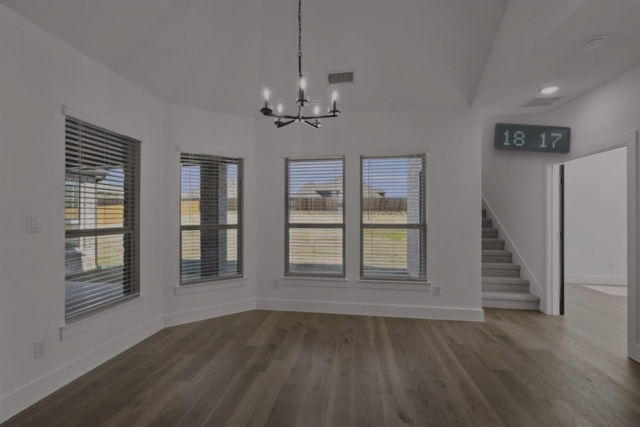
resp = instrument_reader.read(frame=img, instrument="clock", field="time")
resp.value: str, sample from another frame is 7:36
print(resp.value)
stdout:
18:17
